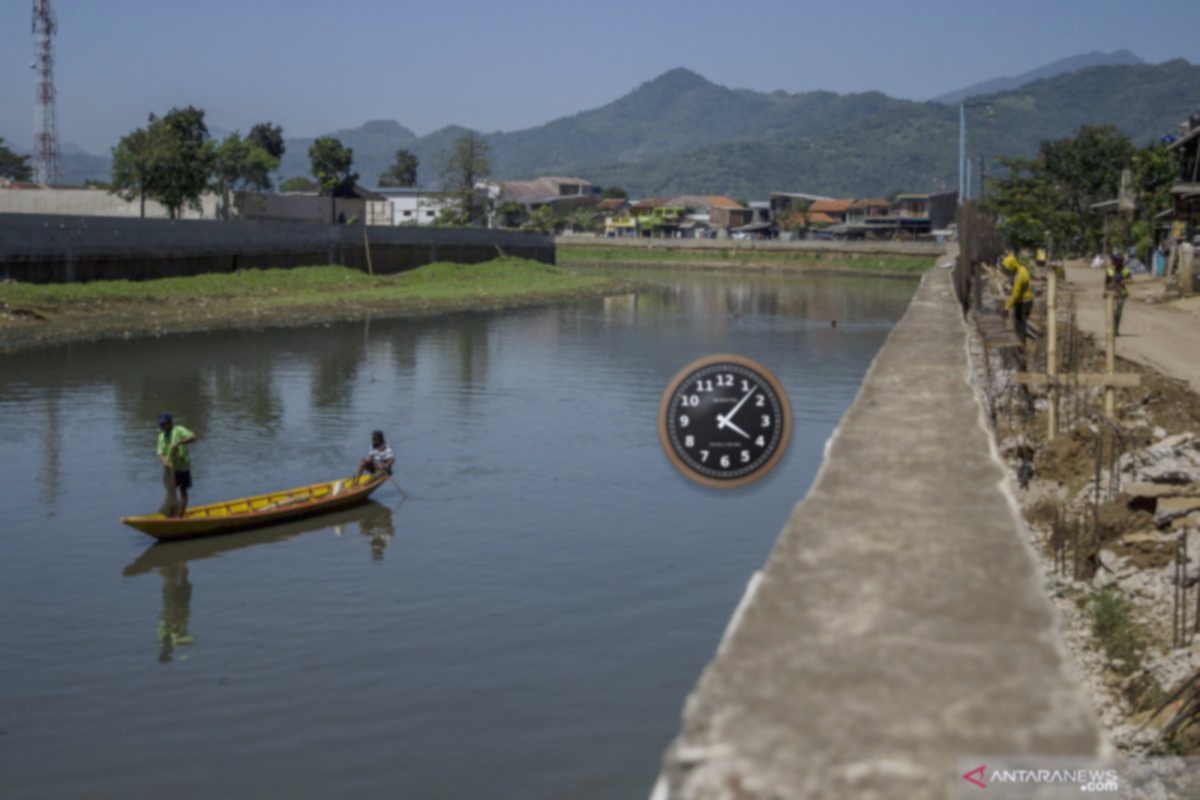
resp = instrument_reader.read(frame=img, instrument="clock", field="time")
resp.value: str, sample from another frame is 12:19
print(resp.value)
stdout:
4:07
